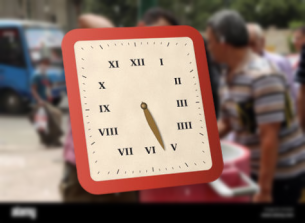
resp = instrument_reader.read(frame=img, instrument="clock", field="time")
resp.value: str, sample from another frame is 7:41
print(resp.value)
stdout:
5:27
